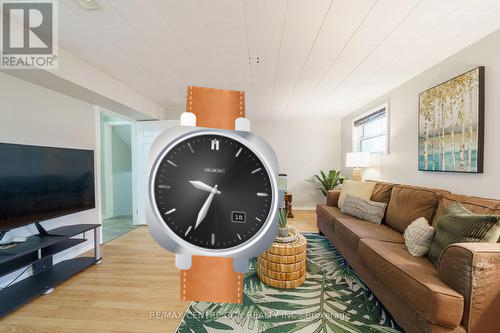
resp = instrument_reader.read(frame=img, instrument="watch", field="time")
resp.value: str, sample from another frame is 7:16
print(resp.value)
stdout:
9:34
